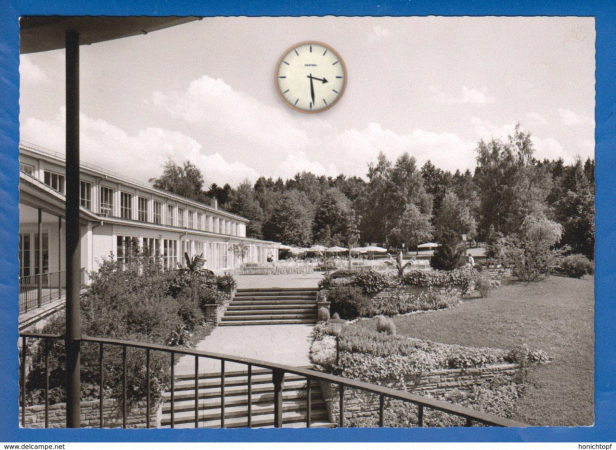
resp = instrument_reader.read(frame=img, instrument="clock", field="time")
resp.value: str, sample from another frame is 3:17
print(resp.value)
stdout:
3:29
